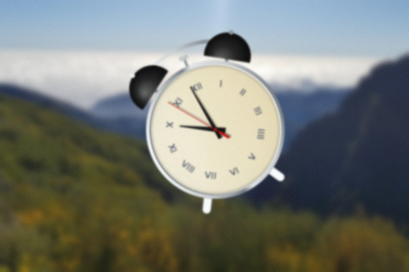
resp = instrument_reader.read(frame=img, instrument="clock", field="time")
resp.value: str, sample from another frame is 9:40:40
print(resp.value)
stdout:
9:58:54
